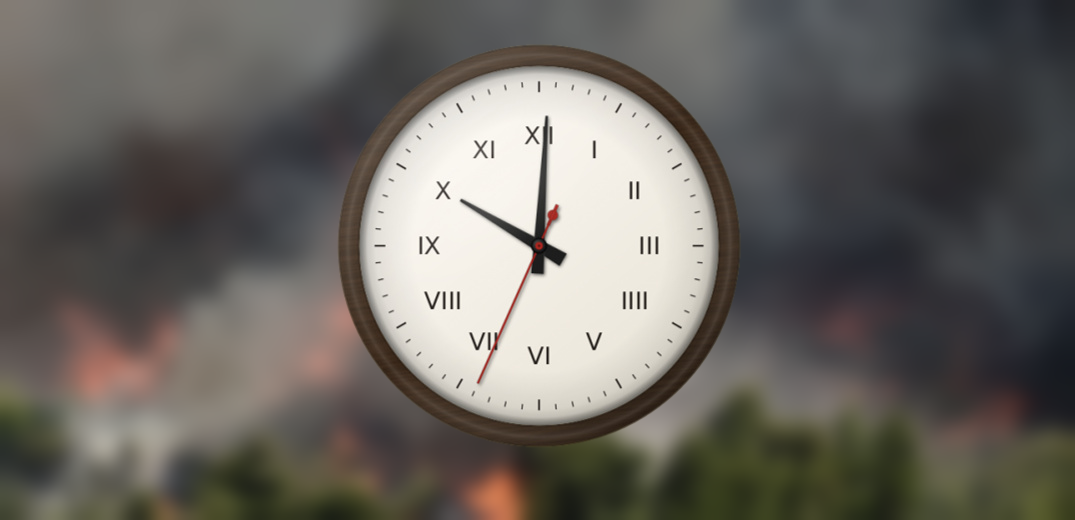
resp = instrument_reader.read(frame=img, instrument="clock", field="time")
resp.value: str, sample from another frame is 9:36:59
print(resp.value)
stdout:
10:00:34
